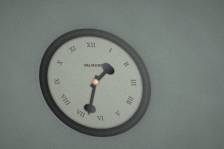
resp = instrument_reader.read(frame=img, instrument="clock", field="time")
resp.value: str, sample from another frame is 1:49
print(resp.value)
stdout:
1:33
